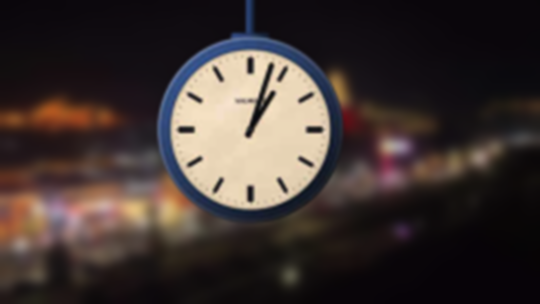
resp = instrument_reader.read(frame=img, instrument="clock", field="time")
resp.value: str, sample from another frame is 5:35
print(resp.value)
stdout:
1:03
